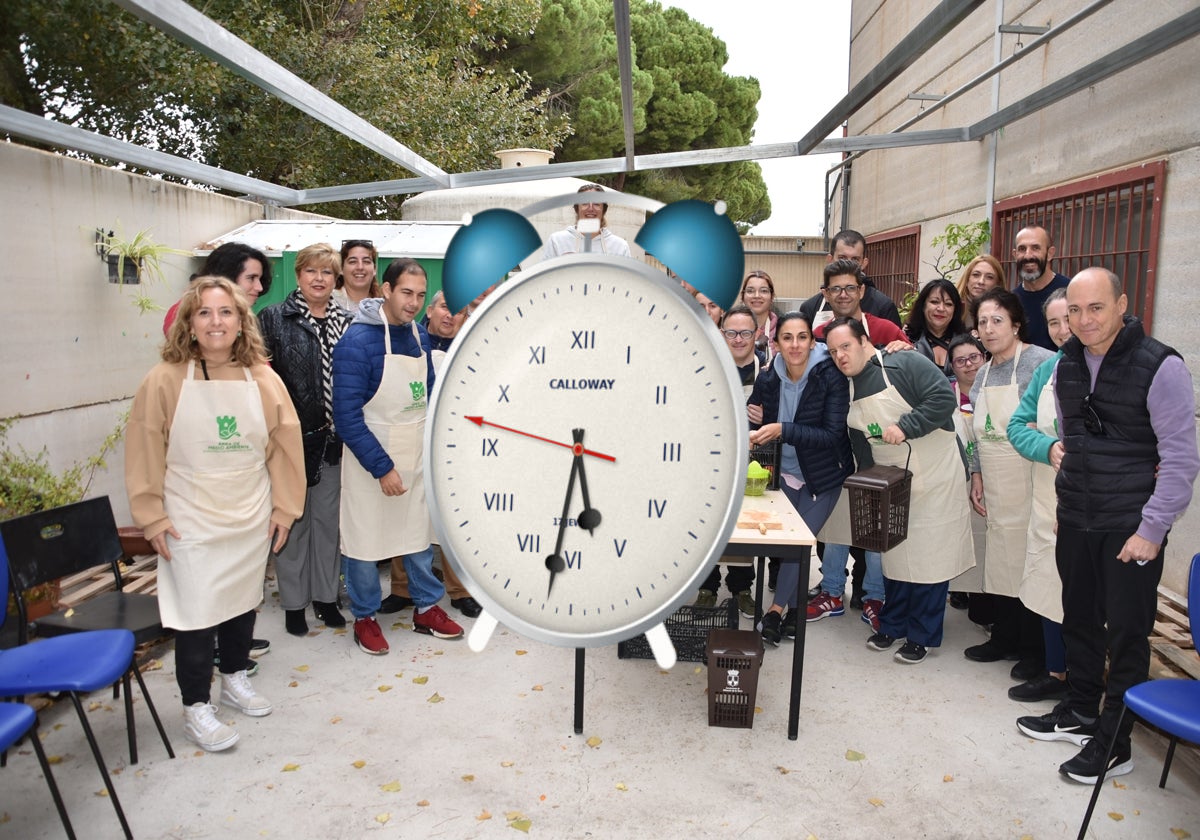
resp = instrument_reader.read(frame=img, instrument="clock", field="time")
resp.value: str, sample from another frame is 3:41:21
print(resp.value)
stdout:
5:31:47
